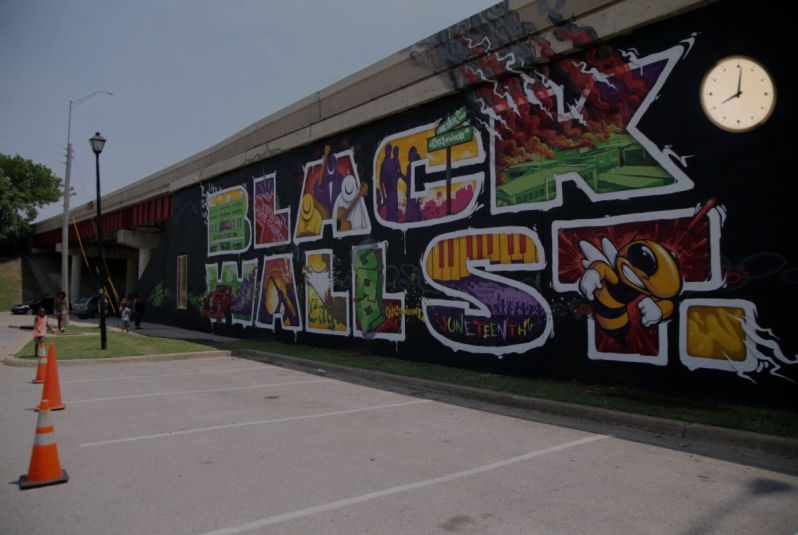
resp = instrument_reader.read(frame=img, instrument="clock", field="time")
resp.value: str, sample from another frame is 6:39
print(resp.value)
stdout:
8:01
